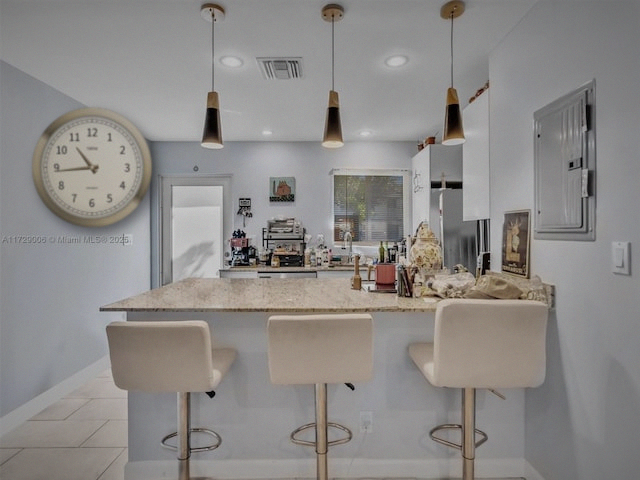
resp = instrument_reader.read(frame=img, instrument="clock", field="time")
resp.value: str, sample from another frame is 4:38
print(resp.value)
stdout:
10:44
